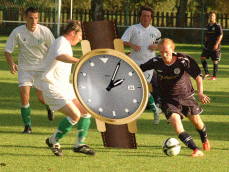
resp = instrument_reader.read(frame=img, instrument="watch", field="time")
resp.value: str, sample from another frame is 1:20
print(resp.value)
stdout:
2:05
